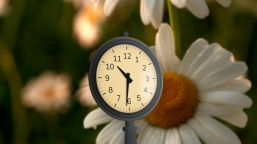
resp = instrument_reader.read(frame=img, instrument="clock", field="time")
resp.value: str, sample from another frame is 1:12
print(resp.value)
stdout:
10:31
